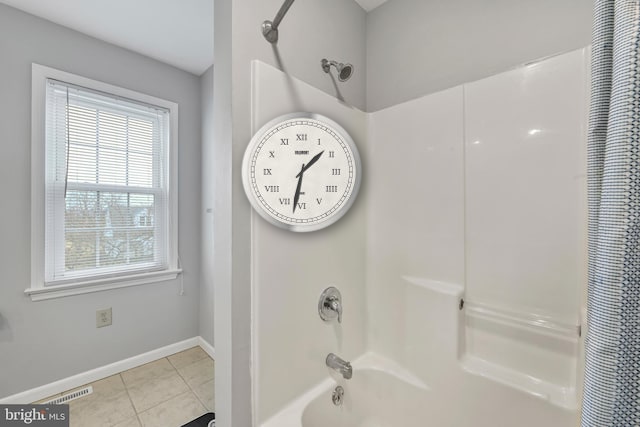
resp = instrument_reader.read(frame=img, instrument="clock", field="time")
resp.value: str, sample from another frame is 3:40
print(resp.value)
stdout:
1:32
